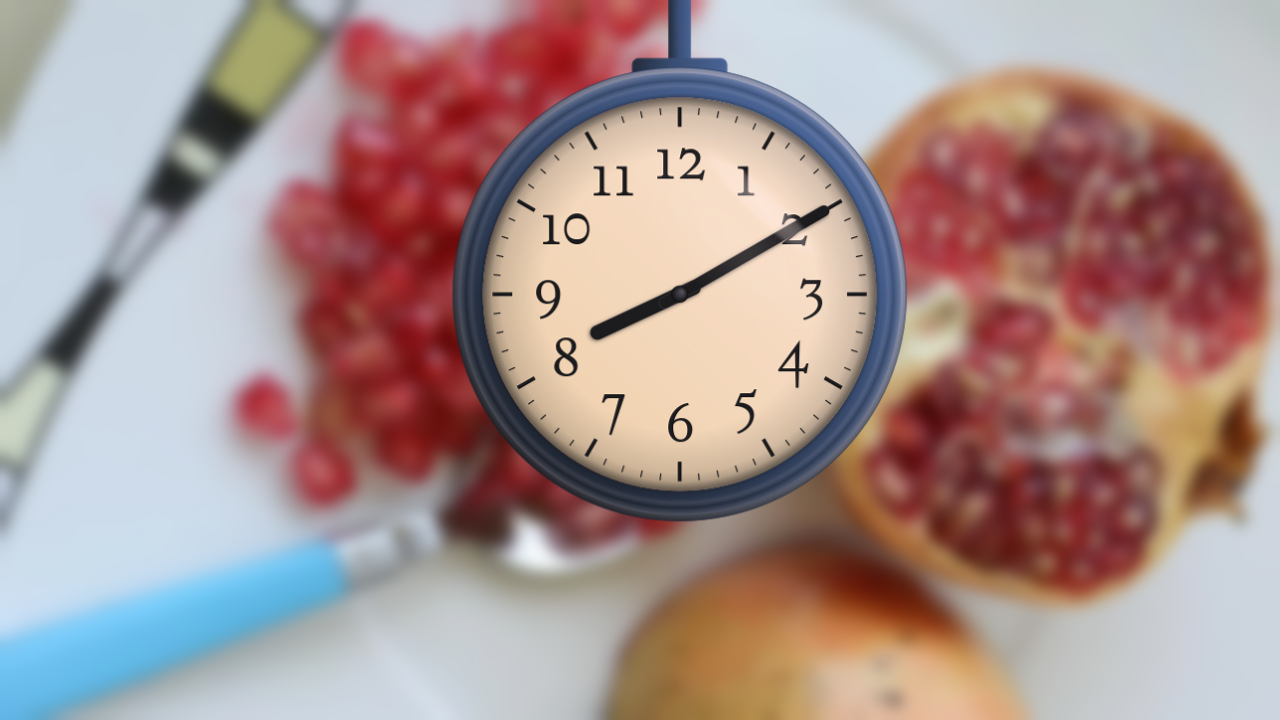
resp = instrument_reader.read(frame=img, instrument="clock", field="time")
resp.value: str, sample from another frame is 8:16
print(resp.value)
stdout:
8:10
